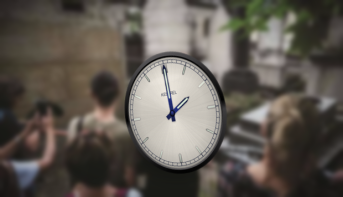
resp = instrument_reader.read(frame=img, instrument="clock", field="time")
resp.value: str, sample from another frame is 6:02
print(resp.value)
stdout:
2:00
